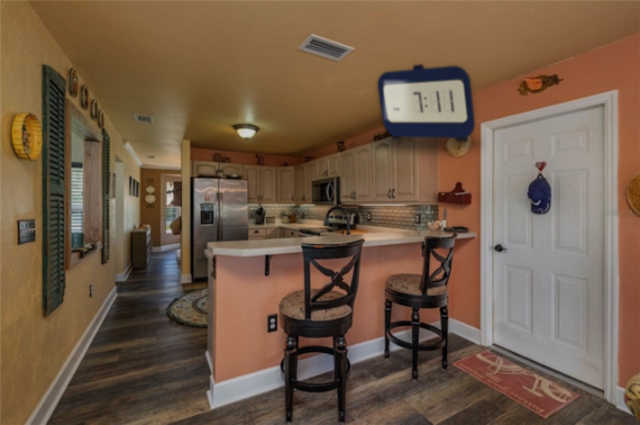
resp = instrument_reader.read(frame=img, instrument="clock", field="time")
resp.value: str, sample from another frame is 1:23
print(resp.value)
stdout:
7:11
